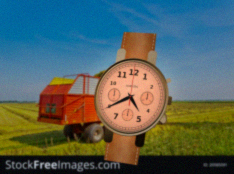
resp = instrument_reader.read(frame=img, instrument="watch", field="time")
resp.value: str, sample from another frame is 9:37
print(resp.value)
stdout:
4:40
